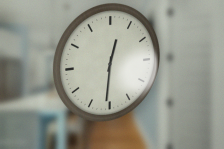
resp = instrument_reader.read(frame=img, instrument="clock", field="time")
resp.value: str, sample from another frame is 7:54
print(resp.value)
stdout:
12:31
